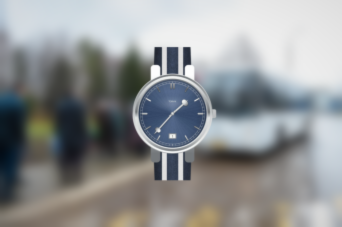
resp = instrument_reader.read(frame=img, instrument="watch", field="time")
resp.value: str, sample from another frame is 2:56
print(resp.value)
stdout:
1:37
